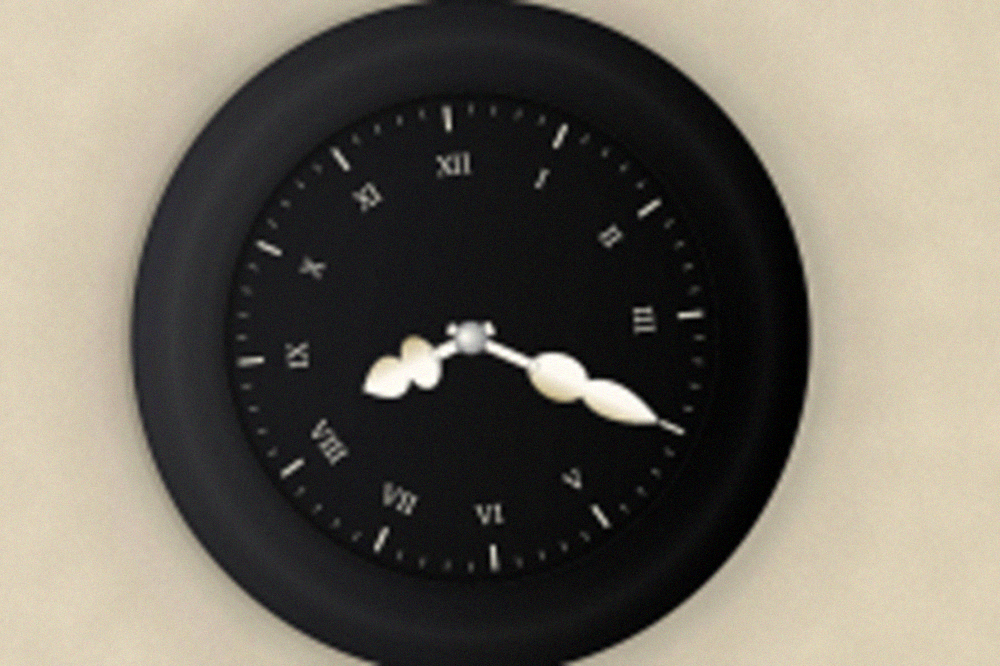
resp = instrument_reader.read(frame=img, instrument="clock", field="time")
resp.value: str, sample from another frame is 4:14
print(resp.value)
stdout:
8:20
